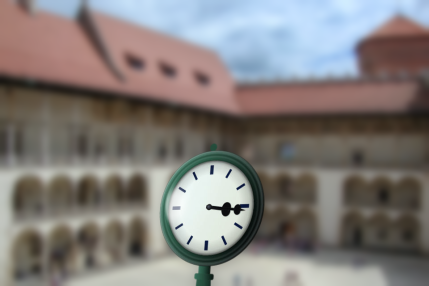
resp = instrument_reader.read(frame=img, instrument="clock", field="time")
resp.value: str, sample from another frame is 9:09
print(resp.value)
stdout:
3:16
